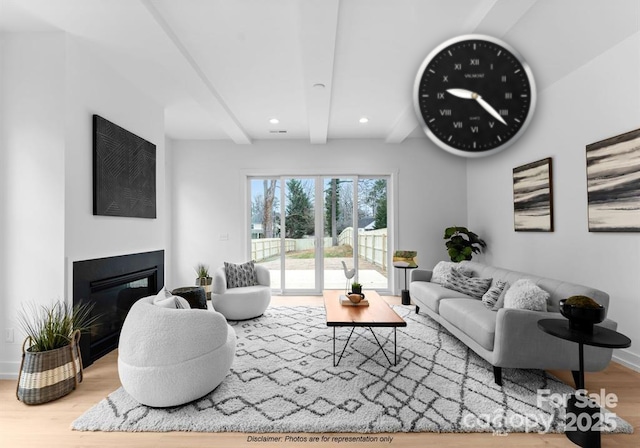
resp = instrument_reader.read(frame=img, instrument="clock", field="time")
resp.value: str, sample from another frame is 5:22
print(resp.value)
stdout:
9:22
